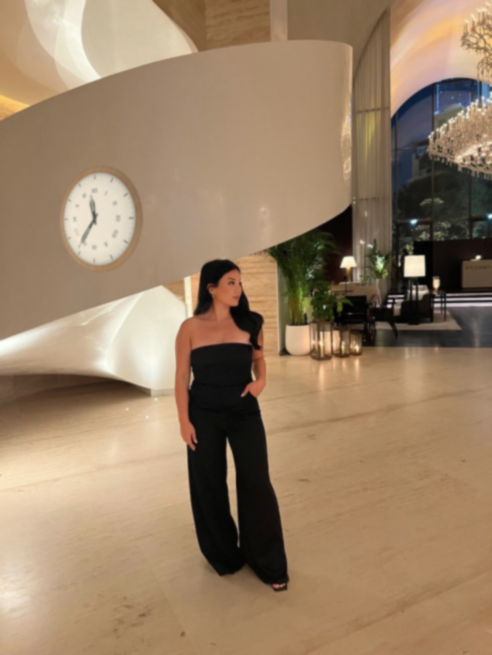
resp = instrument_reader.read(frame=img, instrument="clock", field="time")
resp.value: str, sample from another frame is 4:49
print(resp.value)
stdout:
11:36
